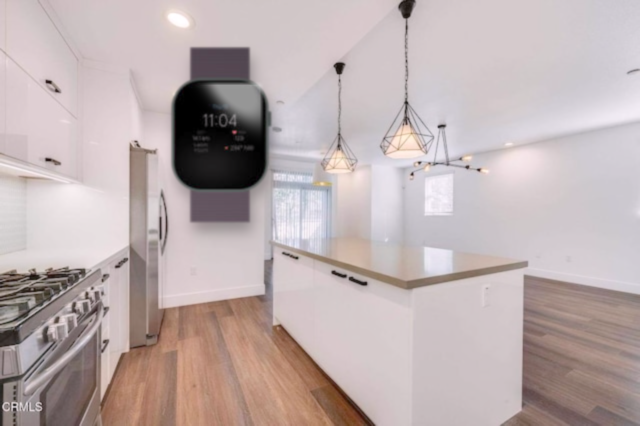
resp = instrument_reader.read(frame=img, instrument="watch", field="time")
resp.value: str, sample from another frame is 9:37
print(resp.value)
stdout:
11:04
